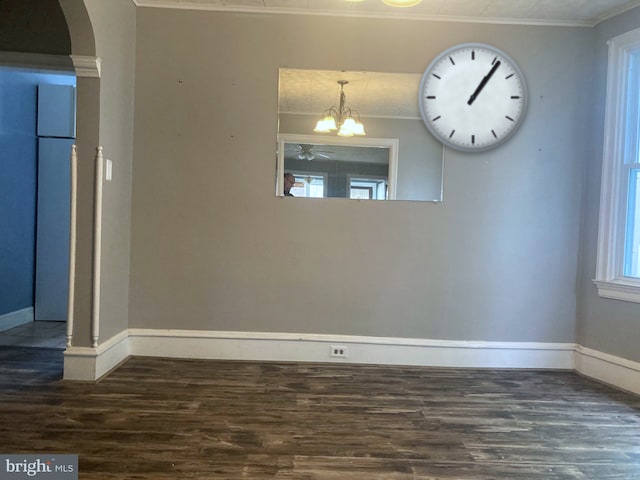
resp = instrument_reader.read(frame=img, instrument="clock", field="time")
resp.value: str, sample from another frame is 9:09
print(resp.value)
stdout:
1:06
